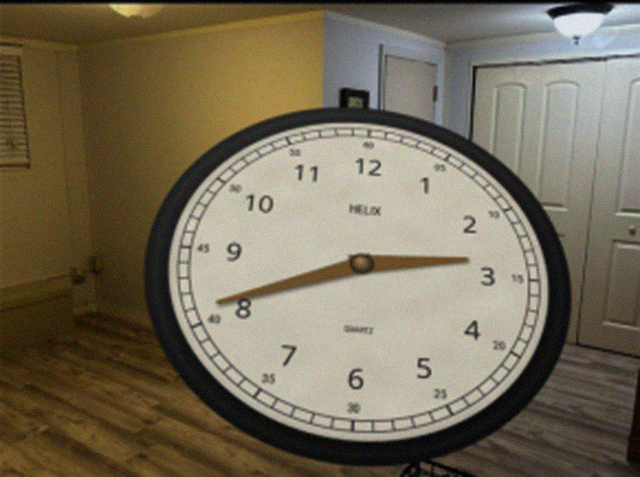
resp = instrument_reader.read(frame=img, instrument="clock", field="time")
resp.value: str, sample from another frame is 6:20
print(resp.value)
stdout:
2:41
